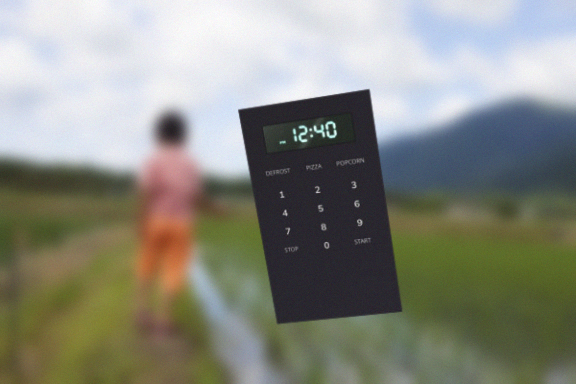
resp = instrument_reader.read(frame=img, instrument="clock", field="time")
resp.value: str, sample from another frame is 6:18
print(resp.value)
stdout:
12:40
